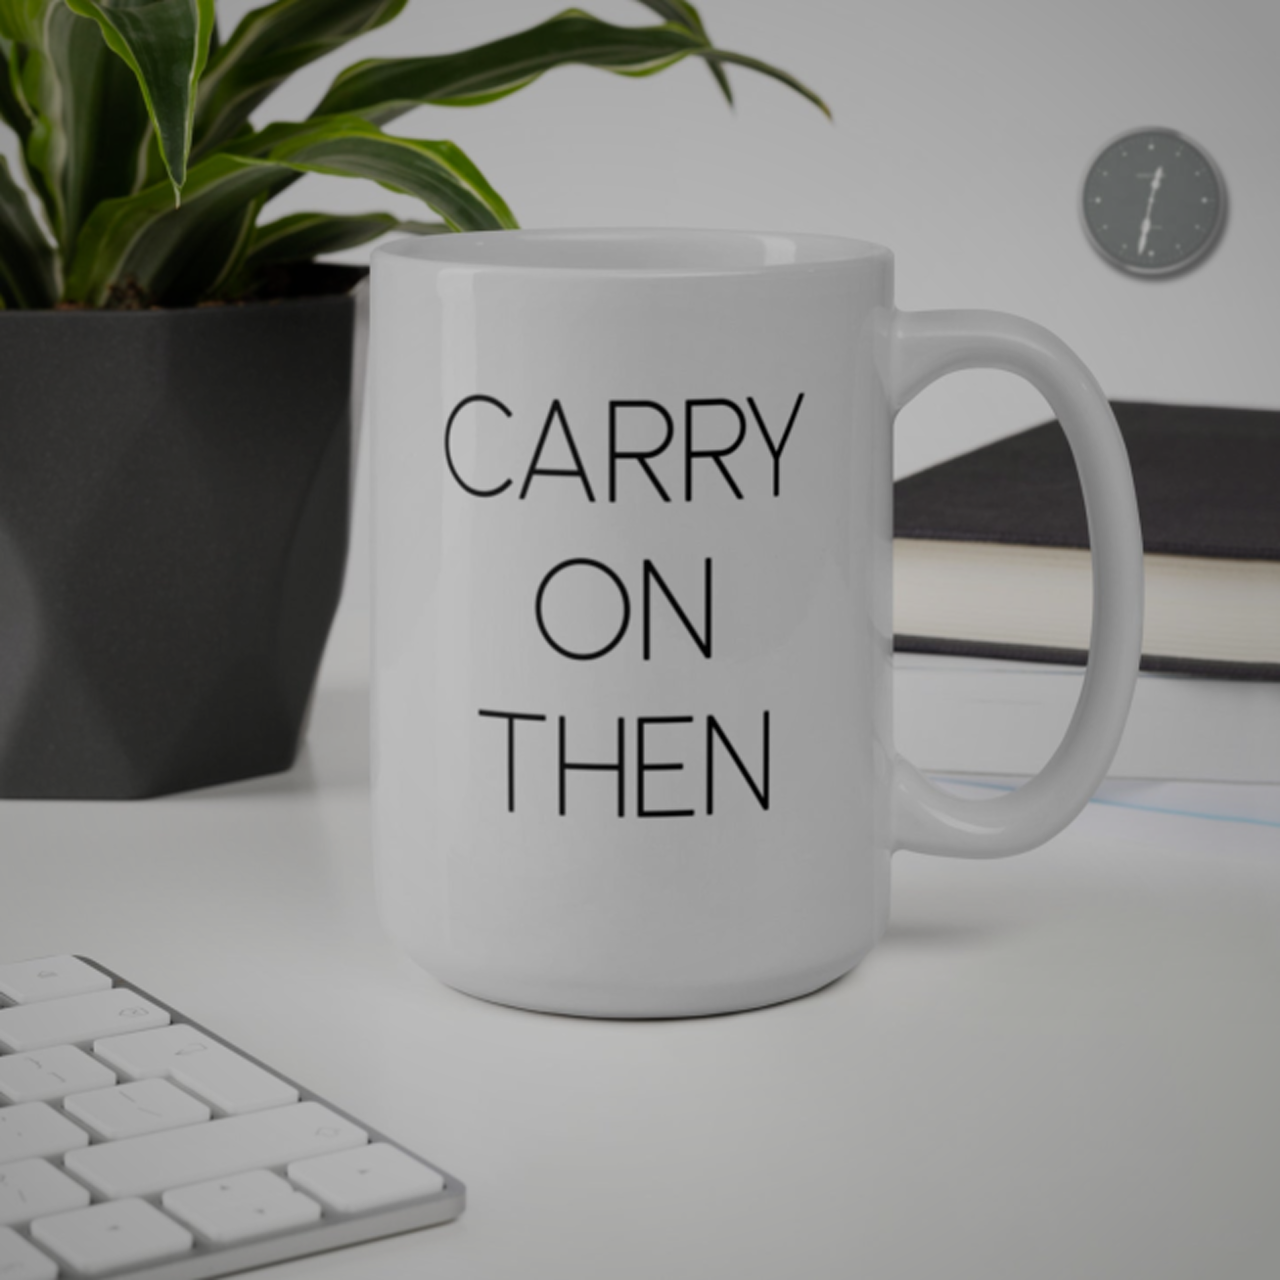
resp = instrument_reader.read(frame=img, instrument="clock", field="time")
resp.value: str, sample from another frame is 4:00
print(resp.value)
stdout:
12:32
